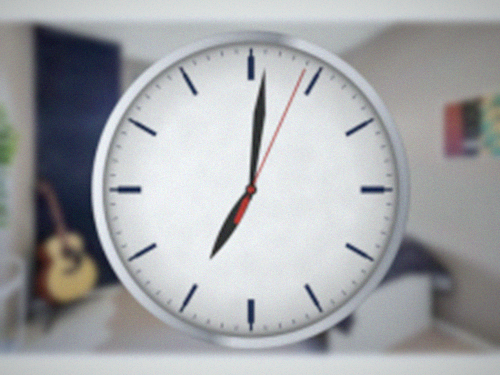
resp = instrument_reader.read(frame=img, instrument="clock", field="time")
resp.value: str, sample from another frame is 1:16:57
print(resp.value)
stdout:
7:01:04
